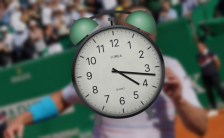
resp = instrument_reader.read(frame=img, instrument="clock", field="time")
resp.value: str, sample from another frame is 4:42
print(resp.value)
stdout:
4:17
